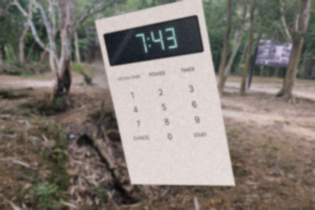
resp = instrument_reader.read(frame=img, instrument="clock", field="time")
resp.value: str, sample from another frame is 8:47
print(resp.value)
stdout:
7:43
